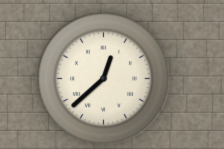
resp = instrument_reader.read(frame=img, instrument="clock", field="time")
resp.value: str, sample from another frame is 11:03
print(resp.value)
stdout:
12:38
